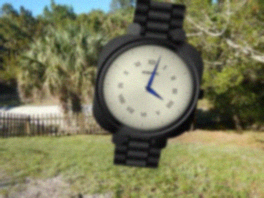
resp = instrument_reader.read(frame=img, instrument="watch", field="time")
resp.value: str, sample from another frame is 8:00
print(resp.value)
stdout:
4:02
